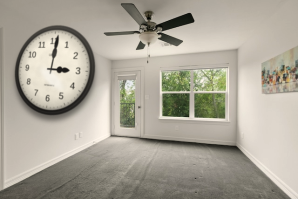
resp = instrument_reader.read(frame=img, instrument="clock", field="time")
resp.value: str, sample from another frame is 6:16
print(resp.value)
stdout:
3:01
